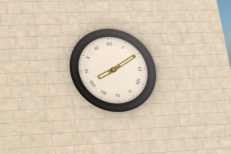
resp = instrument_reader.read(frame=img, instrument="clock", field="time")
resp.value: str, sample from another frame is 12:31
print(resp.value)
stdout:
8:10
